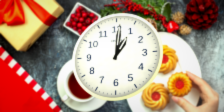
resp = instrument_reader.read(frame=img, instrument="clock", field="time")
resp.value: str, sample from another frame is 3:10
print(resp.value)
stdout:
1:01
